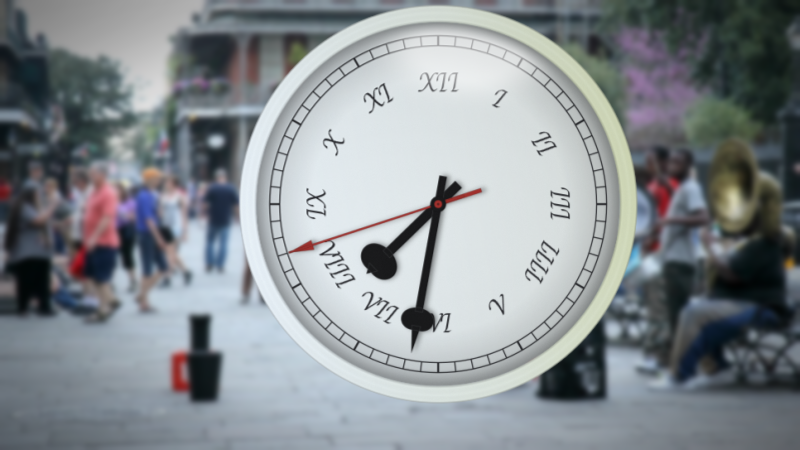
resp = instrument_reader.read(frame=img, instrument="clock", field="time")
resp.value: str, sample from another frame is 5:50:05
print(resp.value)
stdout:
7:31:42
